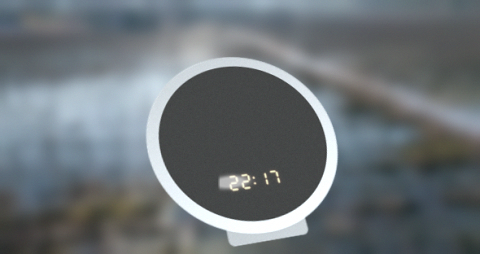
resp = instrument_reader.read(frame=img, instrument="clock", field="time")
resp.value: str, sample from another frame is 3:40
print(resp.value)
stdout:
22:17
